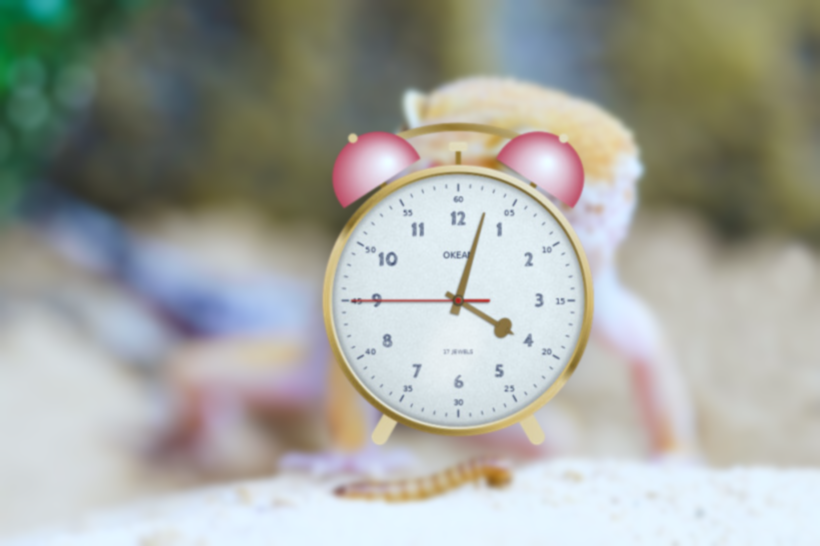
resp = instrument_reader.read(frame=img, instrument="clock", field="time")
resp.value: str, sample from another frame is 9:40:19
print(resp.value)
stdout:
4:02:45
